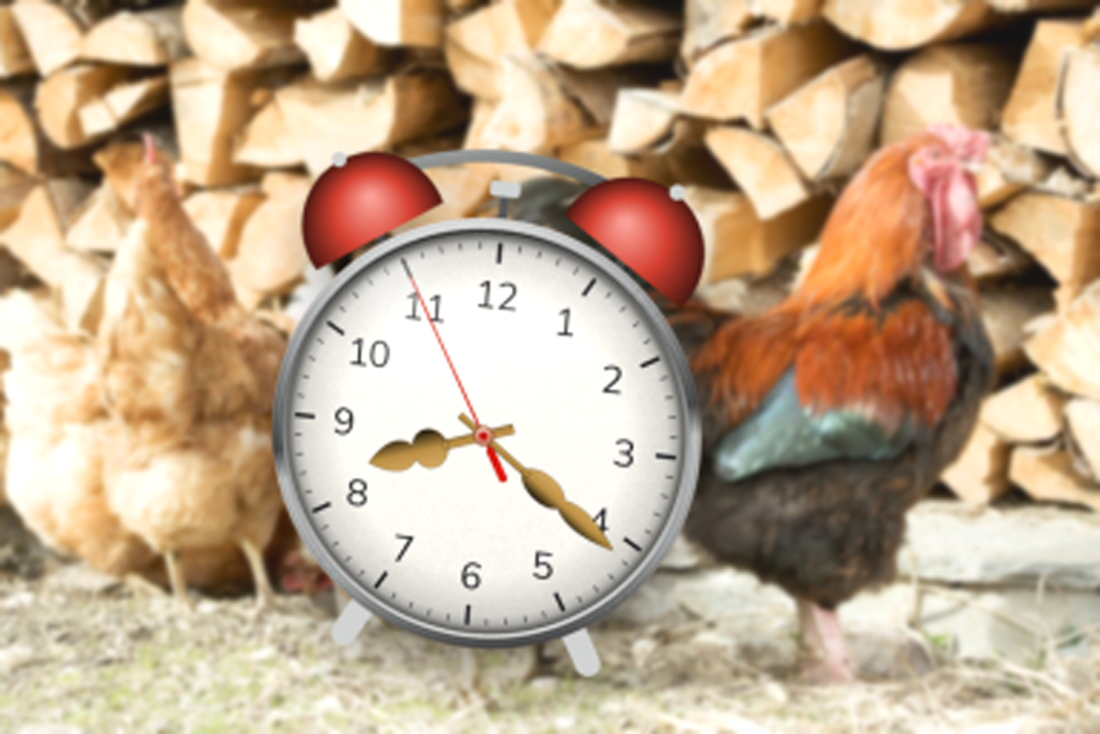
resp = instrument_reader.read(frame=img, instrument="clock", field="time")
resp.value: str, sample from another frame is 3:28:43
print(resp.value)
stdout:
8:20:55
